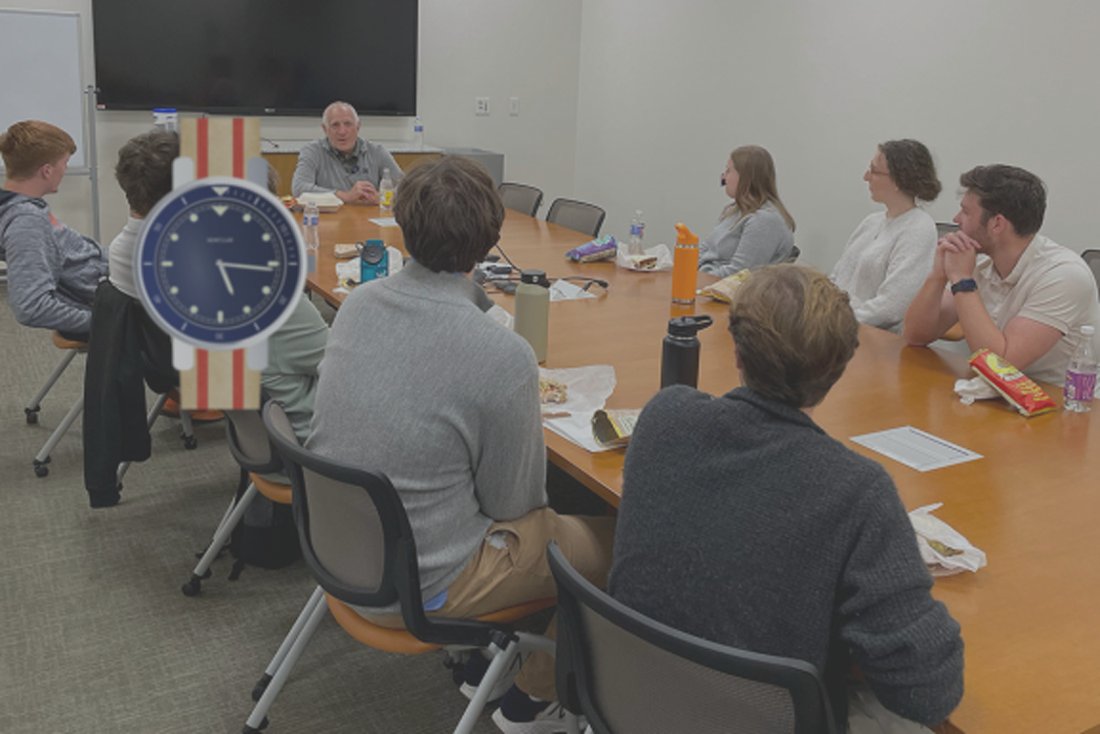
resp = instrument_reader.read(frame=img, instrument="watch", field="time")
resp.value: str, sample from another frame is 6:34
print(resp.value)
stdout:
5:16
